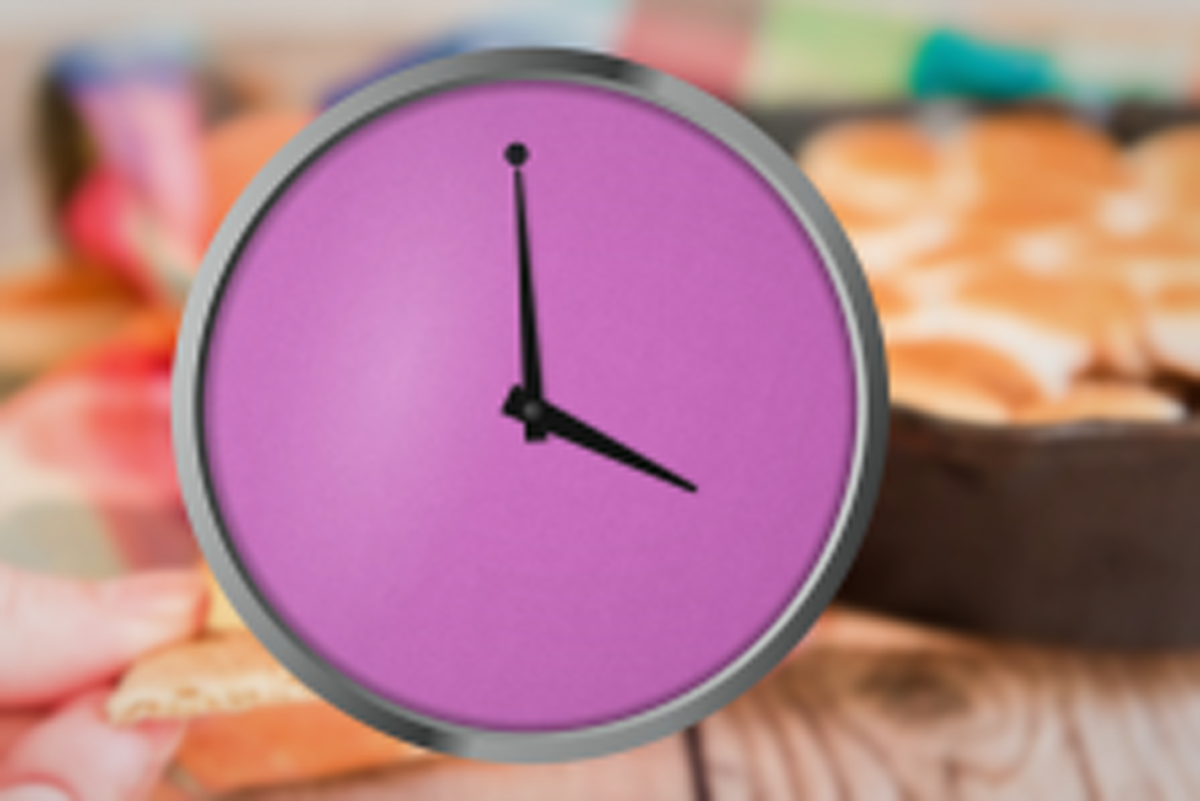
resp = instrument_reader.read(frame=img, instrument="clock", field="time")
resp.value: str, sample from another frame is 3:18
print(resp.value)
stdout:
4:00
